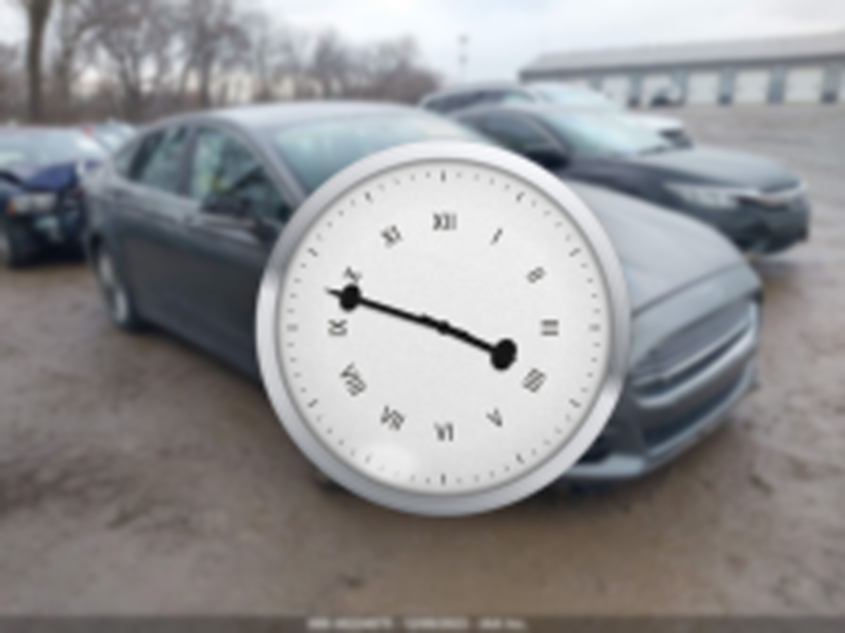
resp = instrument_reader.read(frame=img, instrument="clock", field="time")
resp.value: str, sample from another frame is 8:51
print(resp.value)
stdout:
3:48
